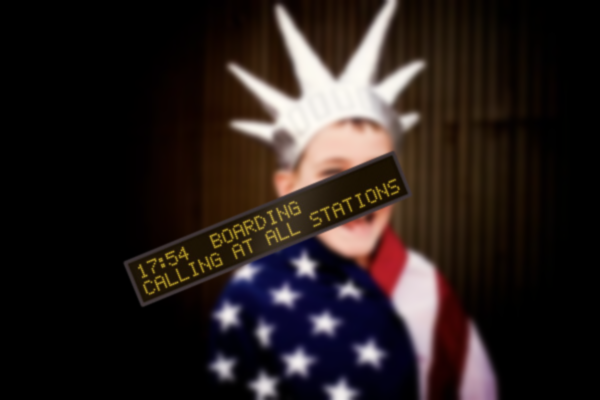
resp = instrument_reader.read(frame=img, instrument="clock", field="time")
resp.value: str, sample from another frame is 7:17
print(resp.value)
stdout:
17:54
